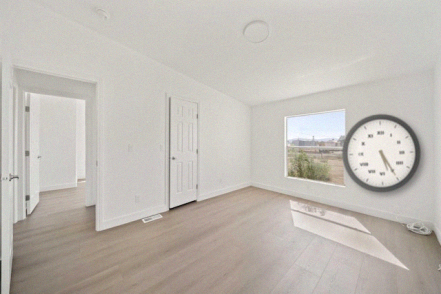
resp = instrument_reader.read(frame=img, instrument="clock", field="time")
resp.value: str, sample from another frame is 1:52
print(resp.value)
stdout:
5:25
